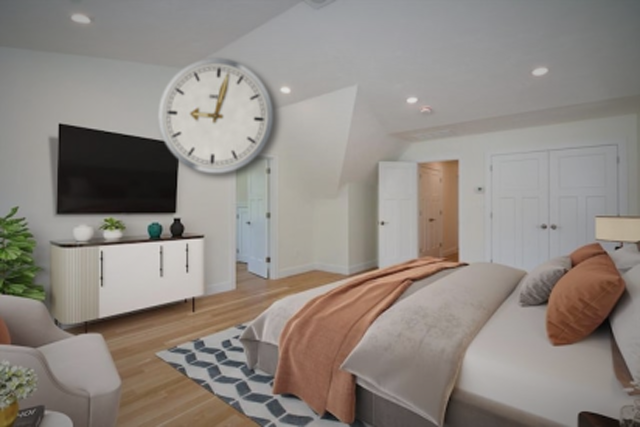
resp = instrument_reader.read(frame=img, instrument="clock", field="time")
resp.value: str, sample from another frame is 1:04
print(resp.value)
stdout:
9:02
